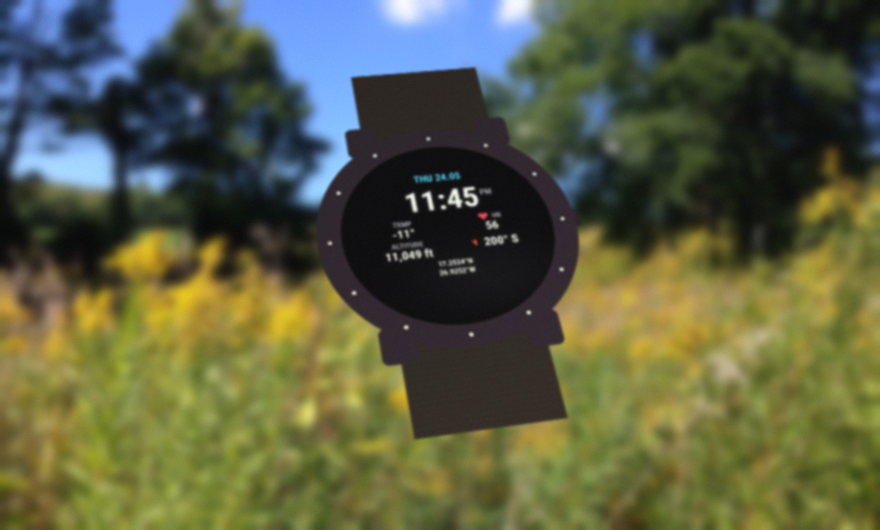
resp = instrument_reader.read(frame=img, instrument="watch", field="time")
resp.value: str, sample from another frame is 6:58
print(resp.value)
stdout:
11:45
